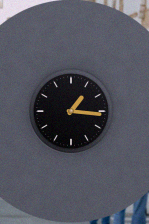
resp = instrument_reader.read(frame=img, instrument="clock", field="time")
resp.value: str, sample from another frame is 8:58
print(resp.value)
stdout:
1:16
